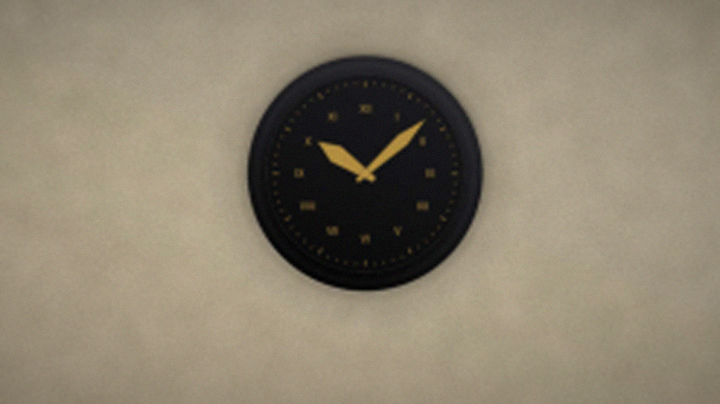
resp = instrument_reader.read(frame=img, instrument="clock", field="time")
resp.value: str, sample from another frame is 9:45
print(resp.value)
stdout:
10:08
